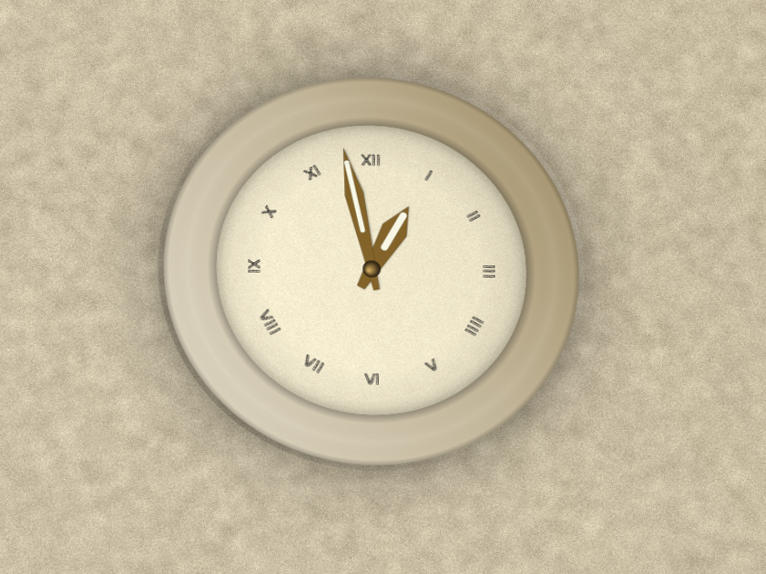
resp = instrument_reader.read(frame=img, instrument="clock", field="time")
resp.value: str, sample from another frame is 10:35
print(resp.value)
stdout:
12:58
